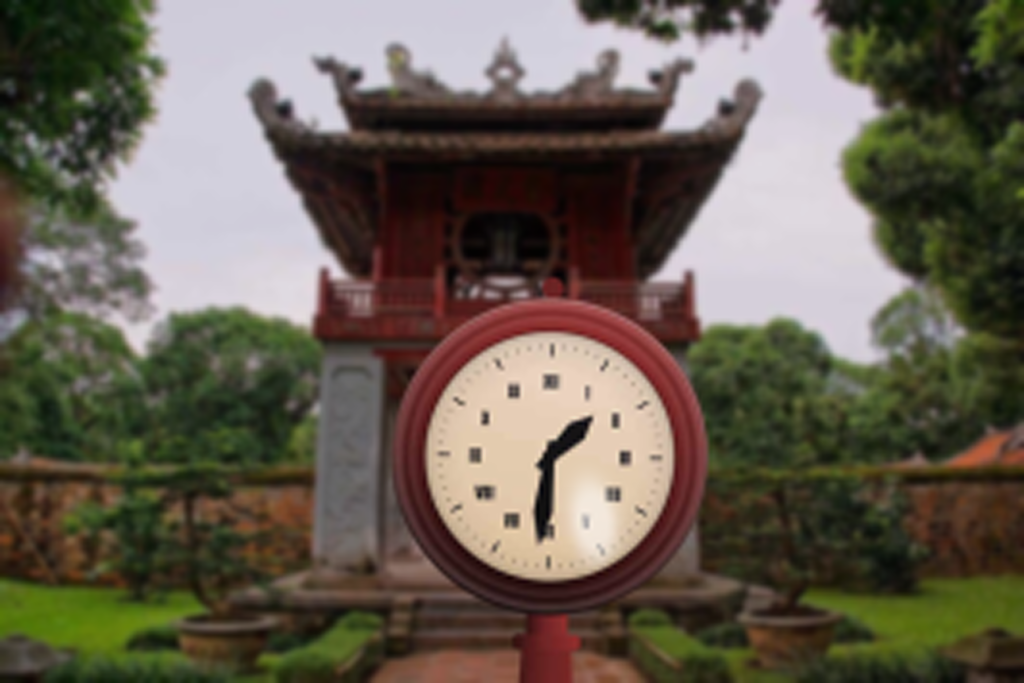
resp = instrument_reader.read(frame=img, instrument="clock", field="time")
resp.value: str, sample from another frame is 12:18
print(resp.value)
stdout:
1:31
